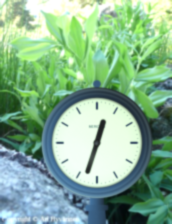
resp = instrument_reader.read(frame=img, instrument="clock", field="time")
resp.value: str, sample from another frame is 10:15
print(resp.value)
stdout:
12:33
